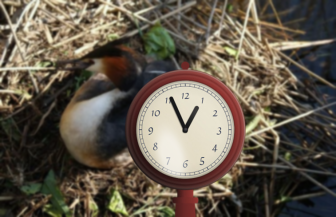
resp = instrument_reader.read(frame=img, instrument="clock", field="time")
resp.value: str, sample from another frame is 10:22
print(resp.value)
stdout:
12:56
